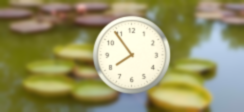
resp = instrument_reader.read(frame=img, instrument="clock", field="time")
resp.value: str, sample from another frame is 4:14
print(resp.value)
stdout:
7:54
